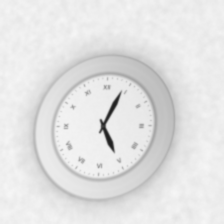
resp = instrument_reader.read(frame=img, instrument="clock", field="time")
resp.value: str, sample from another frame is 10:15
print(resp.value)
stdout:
5:04
